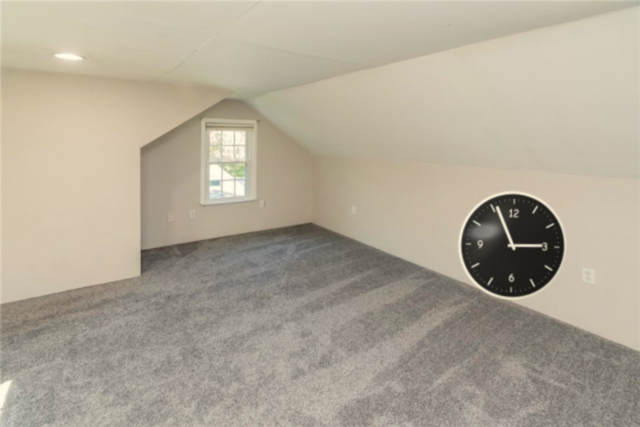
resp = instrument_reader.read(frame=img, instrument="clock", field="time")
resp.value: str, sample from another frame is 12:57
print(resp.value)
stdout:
2:56
